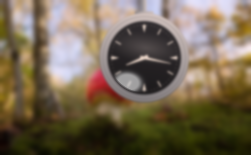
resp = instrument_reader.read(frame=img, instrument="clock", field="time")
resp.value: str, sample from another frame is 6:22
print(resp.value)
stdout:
8:17
